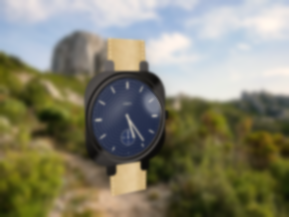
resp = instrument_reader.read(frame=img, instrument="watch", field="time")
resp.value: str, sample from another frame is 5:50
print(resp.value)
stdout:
5:24
